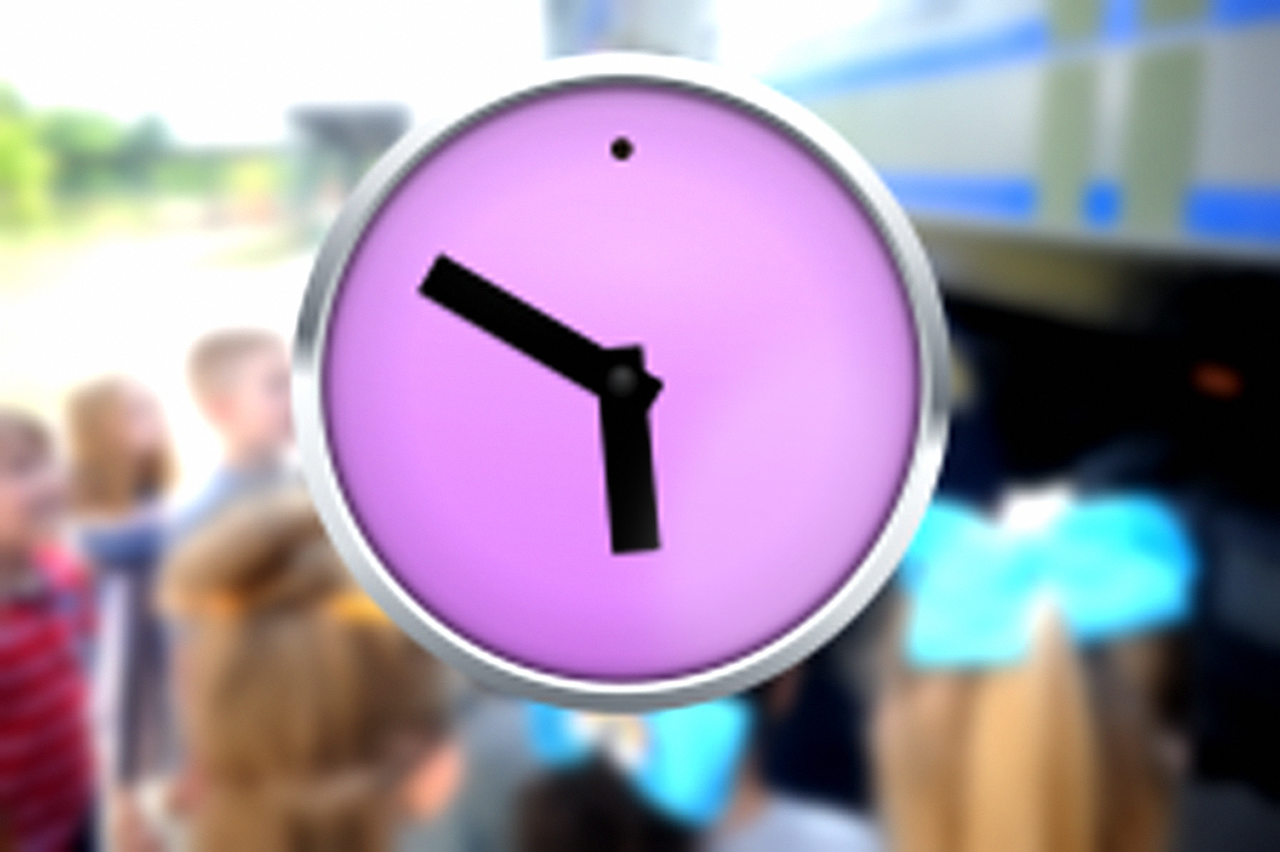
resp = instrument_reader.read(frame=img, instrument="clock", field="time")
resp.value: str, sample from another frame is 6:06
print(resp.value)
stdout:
5:50
